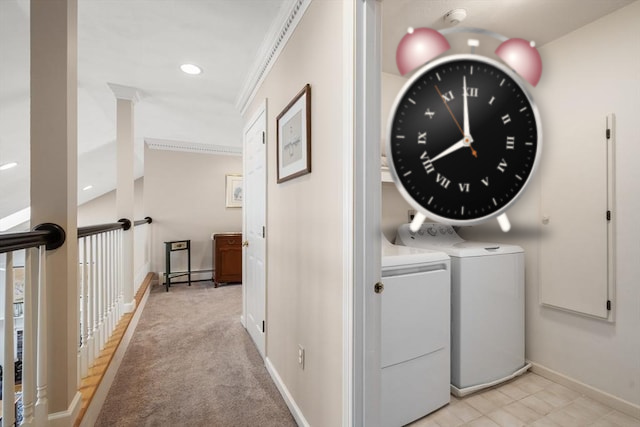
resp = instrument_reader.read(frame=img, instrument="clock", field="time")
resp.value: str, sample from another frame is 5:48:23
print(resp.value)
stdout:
7:58:54
